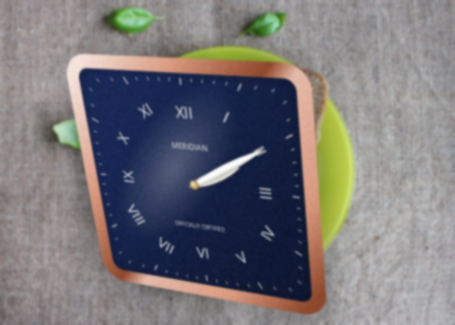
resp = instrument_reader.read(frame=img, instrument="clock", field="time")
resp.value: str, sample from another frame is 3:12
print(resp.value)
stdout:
2:10
